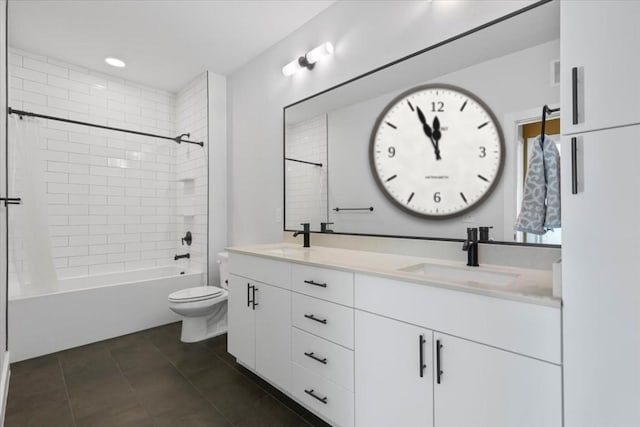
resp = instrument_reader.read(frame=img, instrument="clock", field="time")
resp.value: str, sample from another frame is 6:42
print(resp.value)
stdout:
11:56
